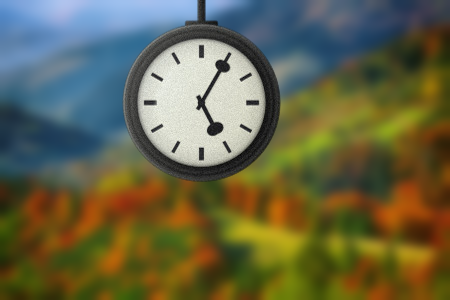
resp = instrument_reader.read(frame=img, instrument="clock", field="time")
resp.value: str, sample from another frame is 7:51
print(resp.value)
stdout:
5:05
